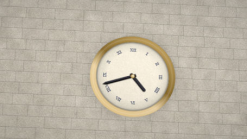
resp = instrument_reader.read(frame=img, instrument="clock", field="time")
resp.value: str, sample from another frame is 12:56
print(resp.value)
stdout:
4:42
